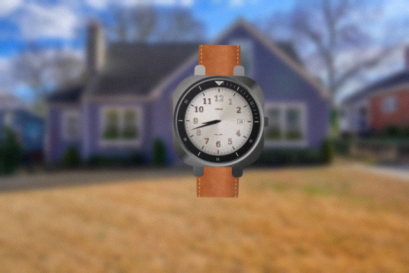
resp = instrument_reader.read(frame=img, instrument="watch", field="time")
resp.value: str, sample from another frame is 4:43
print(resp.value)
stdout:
8:42
